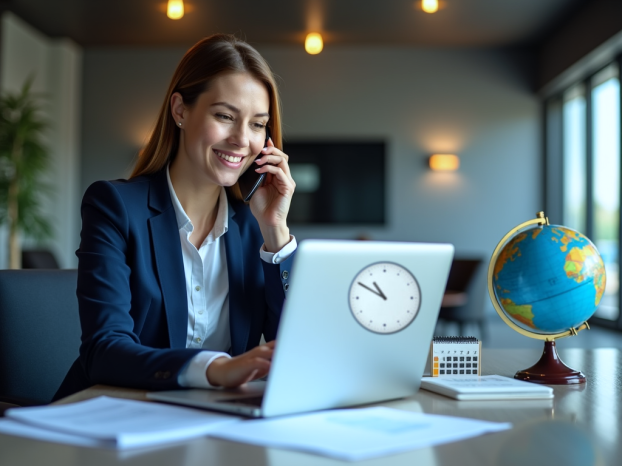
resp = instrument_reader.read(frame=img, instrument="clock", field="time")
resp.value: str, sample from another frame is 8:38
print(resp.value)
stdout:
10:50
